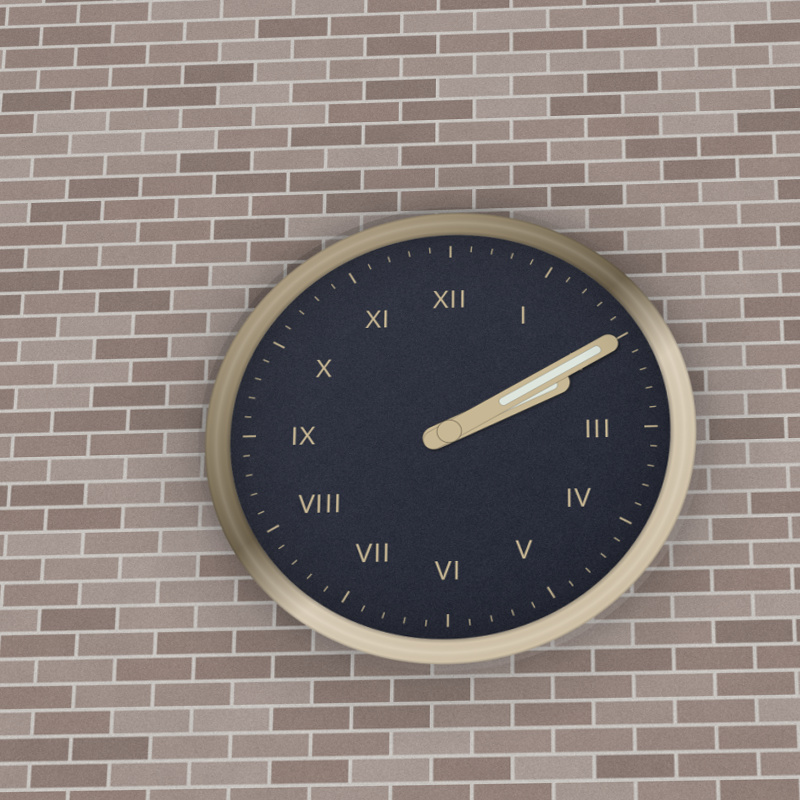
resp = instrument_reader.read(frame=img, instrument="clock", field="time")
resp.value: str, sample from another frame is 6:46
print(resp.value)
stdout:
2:10
